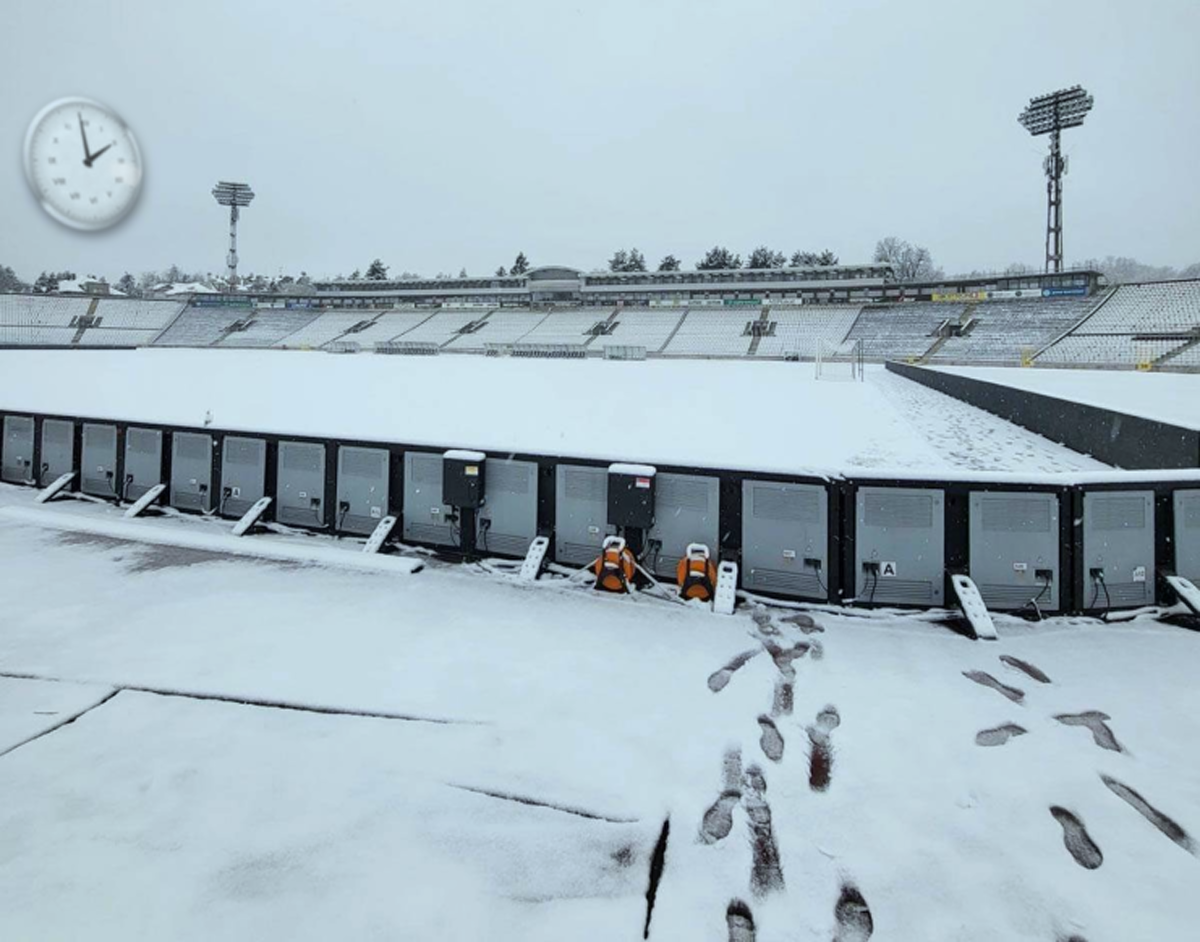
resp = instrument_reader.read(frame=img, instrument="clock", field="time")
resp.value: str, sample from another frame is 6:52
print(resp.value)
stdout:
1:59
